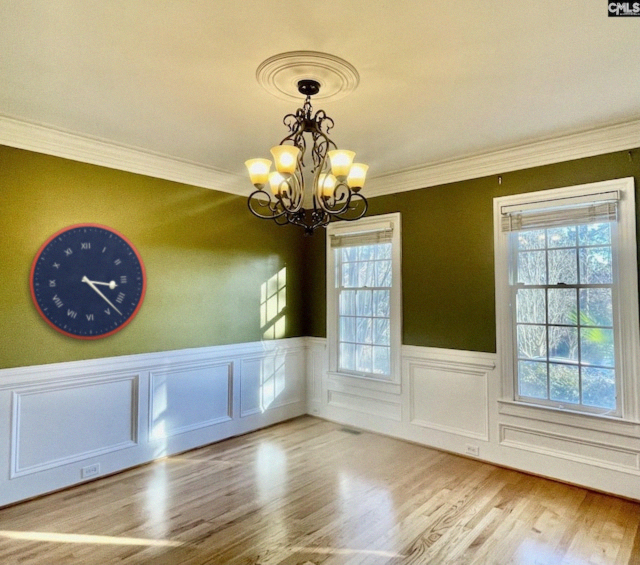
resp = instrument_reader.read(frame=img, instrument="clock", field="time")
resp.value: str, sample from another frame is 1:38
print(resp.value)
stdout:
3:23
